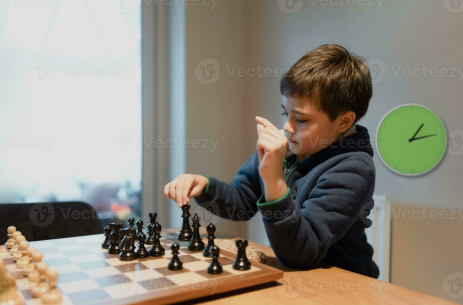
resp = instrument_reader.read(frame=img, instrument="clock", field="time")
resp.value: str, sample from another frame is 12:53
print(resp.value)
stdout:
1:13
